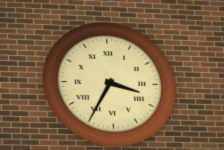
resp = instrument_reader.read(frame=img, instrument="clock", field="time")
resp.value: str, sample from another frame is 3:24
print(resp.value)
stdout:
3:35
